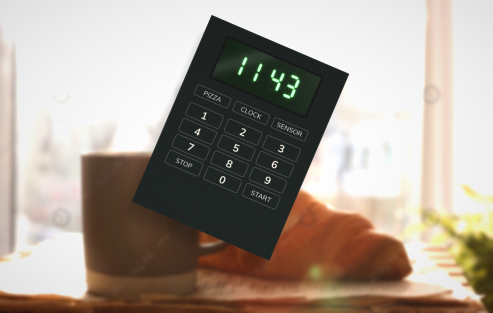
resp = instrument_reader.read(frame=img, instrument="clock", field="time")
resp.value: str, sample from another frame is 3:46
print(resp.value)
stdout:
11:43
